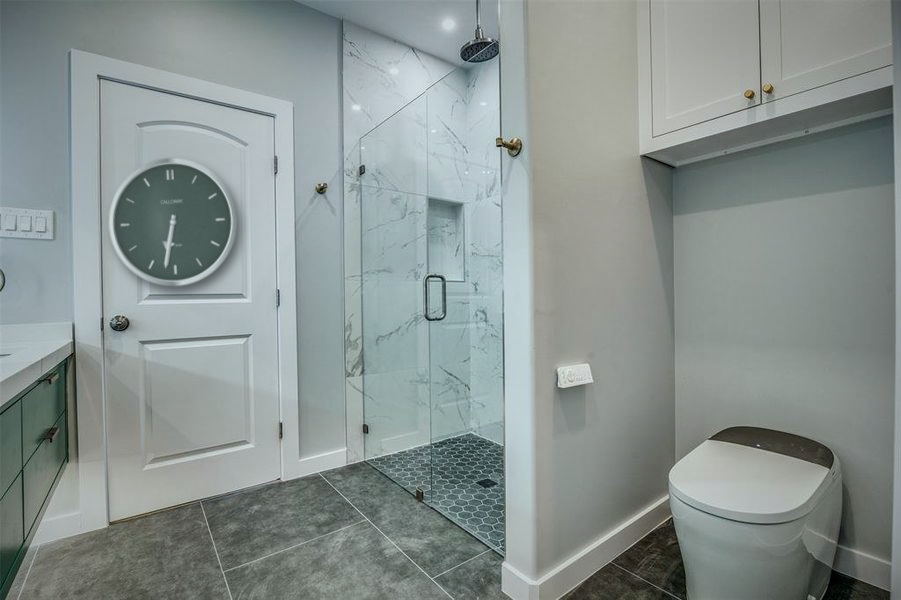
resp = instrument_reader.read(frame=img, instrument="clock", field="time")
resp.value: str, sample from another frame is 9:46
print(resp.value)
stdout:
6:32
